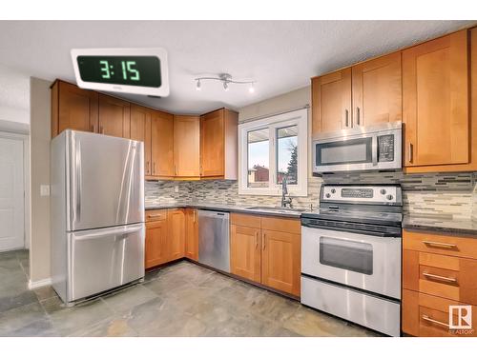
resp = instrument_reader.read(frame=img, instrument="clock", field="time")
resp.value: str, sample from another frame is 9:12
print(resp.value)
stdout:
3:15
